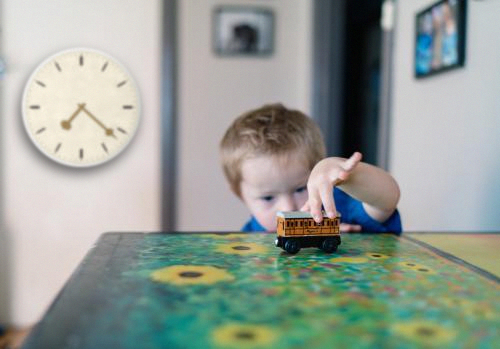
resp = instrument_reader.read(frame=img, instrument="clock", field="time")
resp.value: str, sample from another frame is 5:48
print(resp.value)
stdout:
7:22
